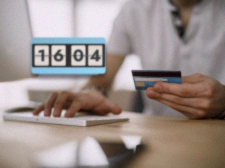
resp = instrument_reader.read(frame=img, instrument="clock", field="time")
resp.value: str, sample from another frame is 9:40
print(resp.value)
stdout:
16:04
